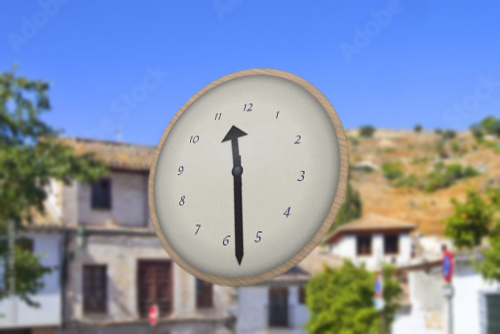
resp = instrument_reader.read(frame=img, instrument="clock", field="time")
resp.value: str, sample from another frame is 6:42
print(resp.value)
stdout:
11:28
